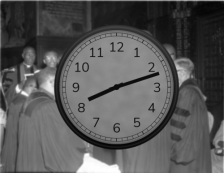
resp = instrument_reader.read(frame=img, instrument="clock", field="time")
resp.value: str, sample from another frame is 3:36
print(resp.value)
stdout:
8:12
